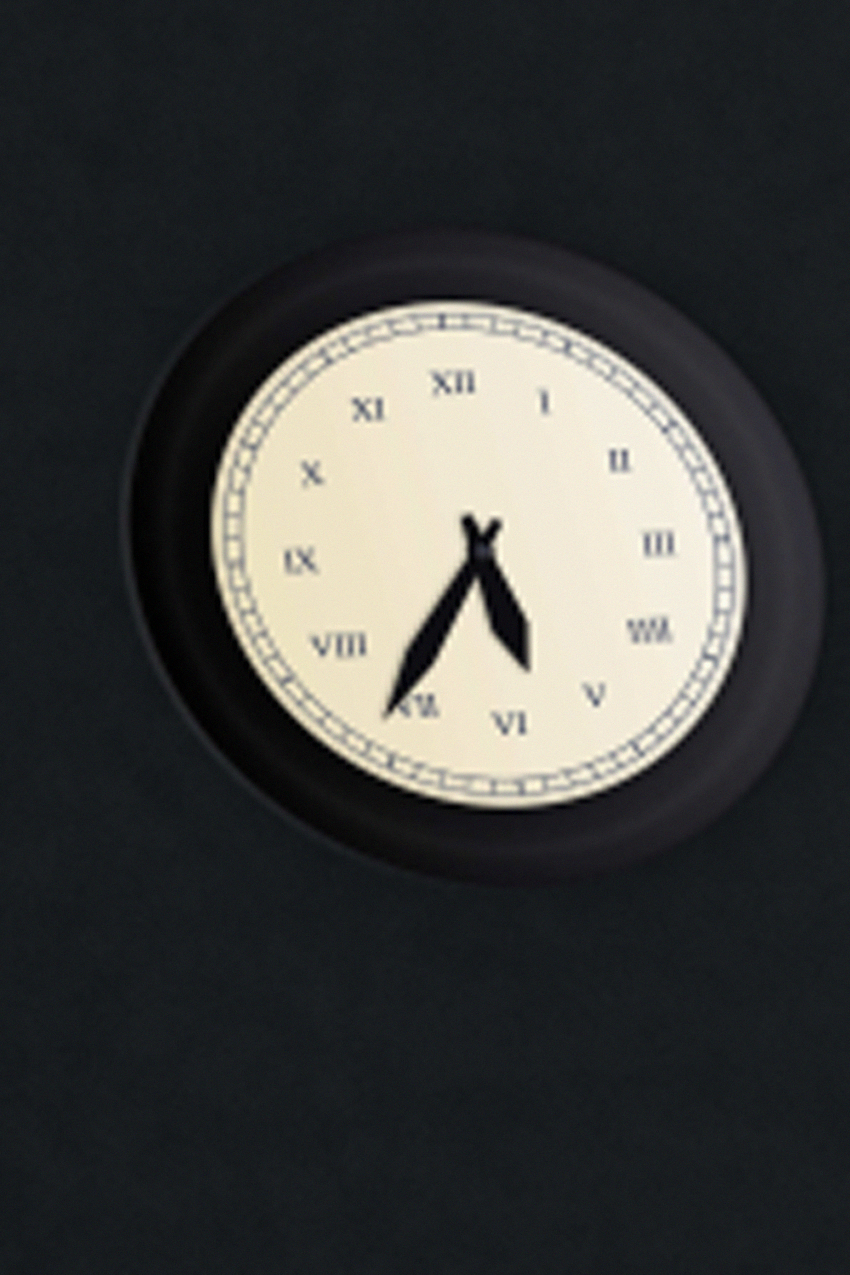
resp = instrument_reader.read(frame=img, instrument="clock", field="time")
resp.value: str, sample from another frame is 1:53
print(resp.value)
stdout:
5:36
